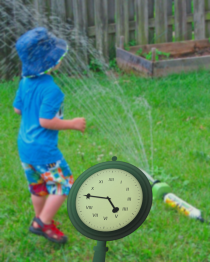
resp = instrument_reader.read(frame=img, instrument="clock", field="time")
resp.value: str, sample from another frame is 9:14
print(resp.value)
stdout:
4:46
